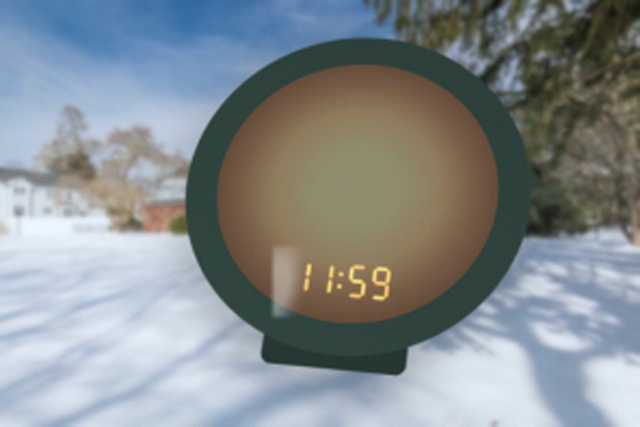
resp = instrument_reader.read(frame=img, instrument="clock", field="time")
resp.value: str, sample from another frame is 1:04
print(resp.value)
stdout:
11:59
